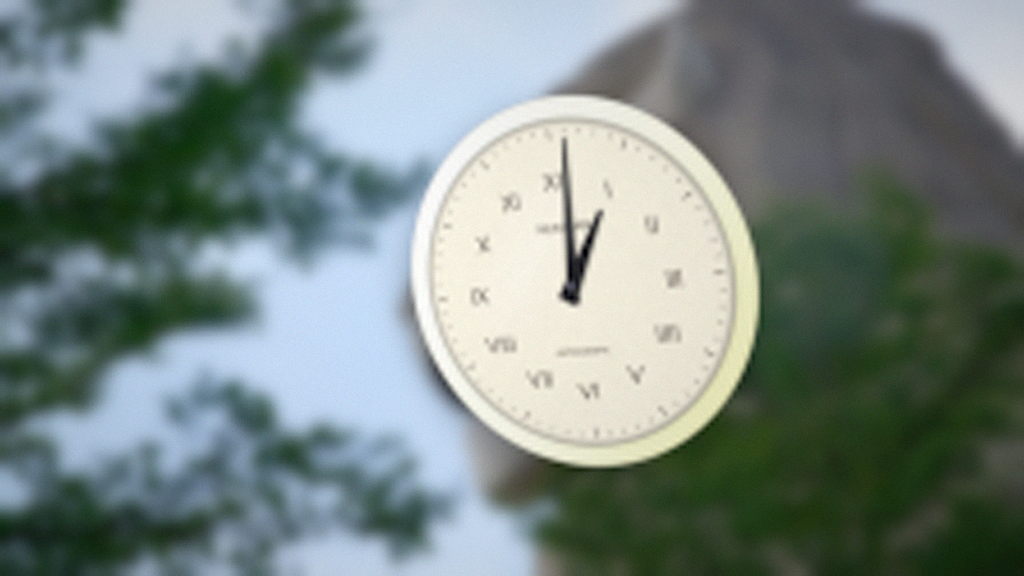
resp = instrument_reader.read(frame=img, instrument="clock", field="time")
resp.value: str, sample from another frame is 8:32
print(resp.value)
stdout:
1:01
